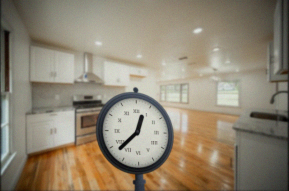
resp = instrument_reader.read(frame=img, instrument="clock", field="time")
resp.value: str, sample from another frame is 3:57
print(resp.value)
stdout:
12:38
